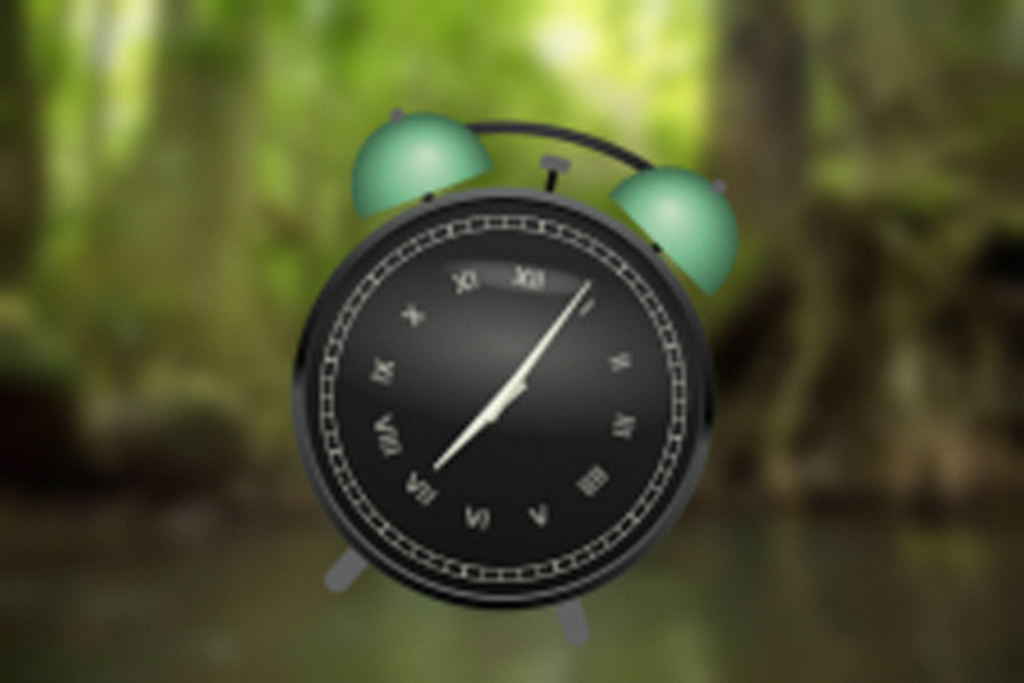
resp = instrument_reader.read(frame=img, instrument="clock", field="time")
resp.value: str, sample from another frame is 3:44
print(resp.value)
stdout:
7:04
